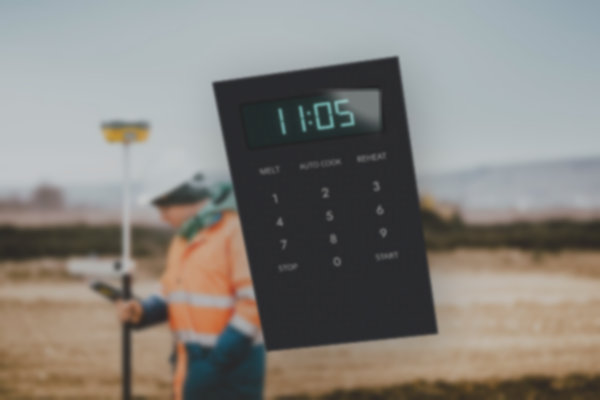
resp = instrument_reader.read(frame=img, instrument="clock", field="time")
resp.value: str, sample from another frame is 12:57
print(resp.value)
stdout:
11:05
